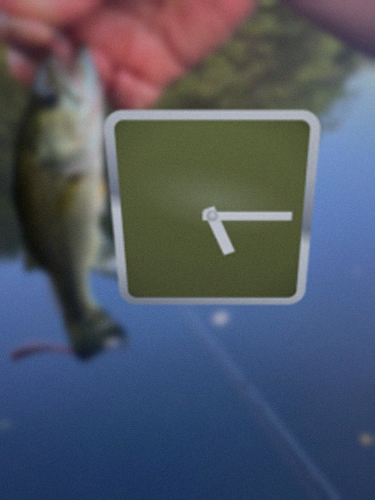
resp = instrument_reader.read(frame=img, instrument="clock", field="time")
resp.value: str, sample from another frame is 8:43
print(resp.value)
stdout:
5:15
